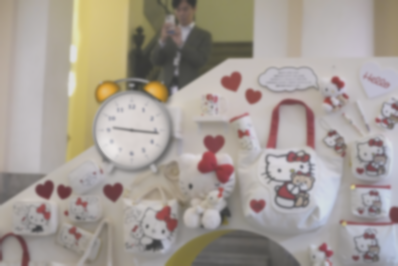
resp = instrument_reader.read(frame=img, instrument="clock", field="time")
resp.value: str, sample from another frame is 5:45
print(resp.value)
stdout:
9:16
